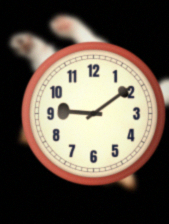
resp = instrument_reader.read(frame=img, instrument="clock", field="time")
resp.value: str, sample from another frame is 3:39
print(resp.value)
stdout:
9:09
